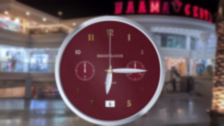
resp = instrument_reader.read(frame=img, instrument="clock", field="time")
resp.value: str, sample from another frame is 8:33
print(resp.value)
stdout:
6:15
